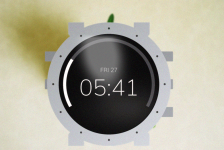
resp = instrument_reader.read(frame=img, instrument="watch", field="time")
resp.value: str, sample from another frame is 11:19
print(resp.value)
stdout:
5:41
